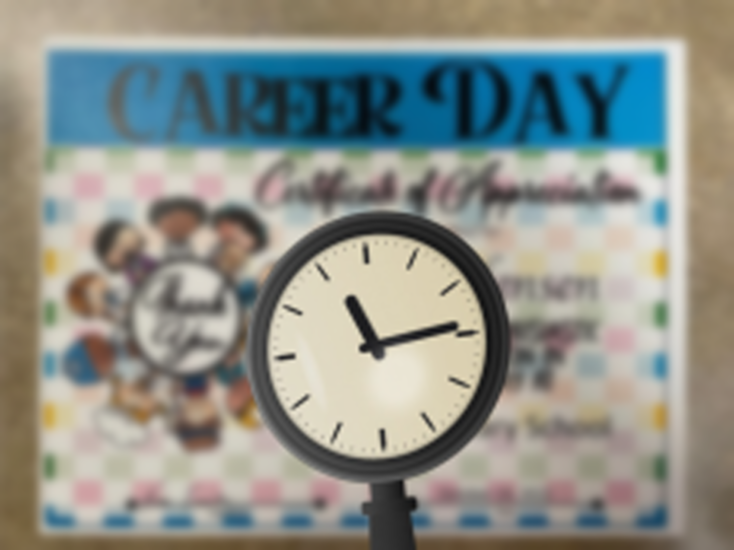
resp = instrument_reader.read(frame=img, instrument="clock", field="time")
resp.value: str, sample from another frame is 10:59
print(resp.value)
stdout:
11:14
